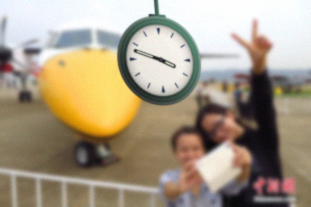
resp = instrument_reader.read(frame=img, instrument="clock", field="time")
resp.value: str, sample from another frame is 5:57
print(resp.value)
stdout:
3:48
